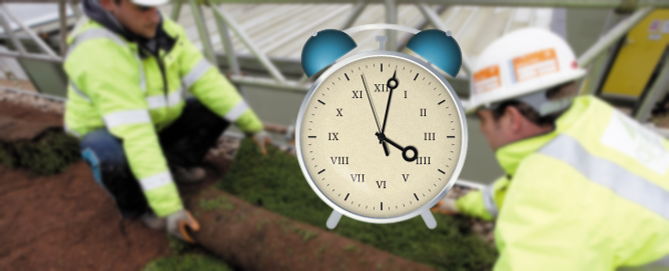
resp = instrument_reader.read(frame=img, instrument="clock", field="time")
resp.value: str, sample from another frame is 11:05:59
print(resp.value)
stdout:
4:01:57
